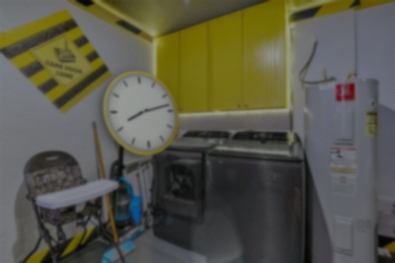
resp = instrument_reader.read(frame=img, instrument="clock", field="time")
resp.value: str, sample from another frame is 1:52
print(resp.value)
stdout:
8:13
